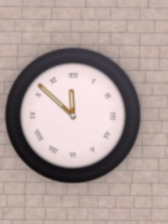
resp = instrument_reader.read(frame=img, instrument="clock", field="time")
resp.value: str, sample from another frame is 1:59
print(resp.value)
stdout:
11:52
